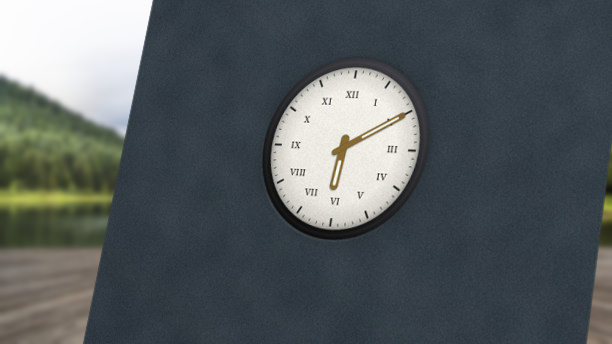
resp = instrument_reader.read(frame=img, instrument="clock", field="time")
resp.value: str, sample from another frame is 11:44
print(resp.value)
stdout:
6:10
